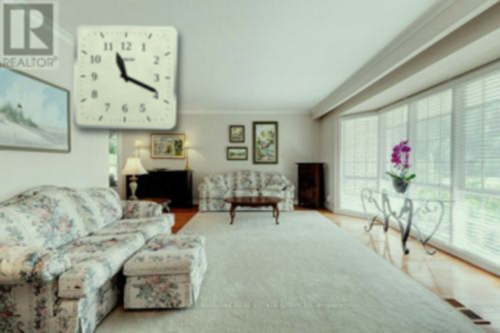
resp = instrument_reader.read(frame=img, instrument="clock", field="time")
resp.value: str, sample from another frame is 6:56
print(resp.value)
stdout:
11:19
